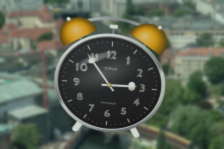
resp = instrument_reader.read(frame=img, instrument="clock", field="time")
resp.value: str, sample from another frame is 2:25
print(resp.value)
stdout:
2:54
